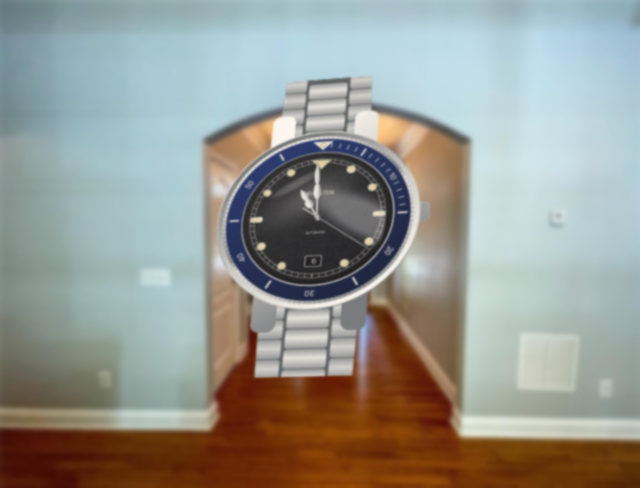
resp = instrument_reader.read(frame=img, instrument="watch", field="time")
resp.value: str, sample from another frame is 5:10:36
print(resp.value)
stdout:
10:59:21
